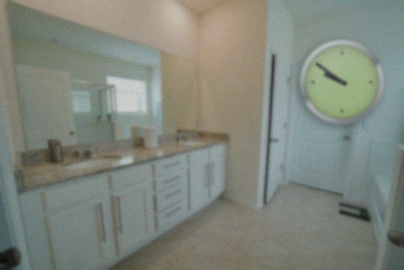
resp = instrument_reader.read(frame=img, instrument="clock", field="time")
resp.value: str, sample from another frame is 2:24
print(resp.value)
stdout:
9:51
